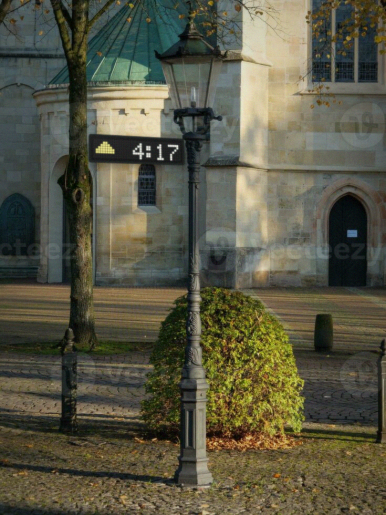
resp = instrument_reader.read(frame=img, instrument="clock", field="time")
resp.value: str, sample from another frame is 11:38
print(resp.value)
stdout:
4:17
